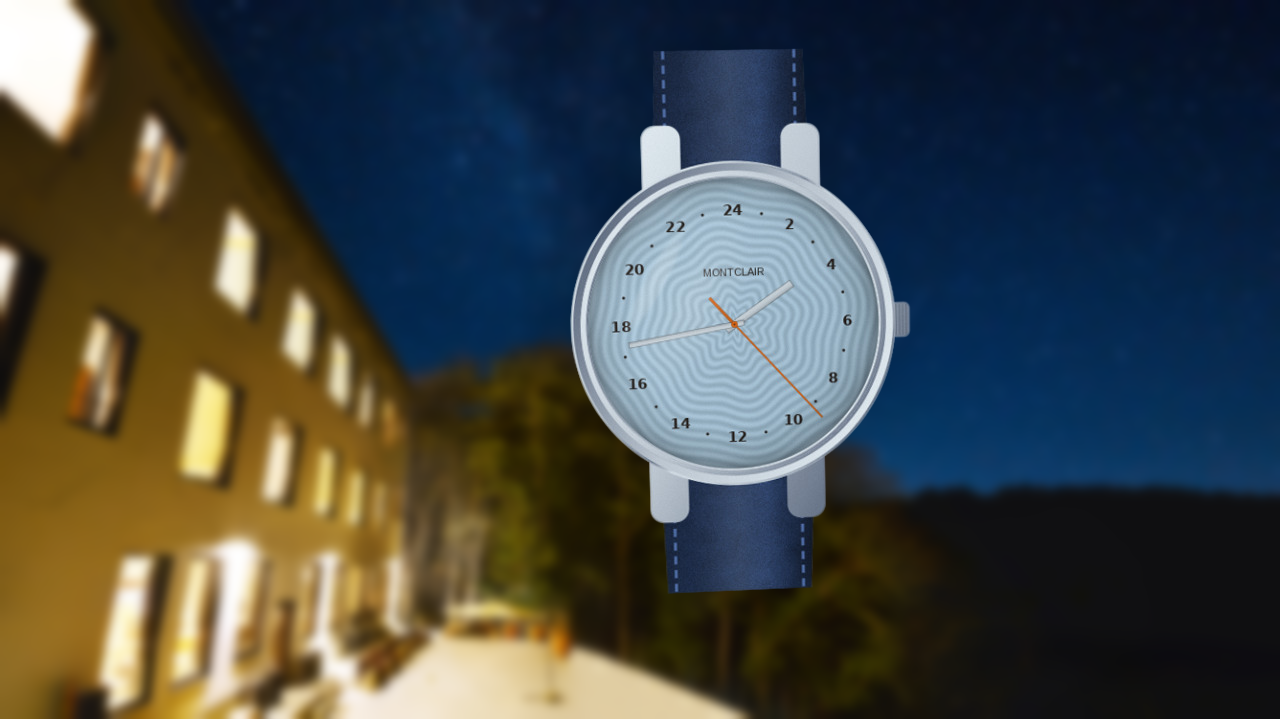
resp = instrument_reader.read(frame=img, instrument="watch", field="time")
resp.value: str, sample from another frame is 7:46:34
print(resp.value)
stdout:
3:43:23
